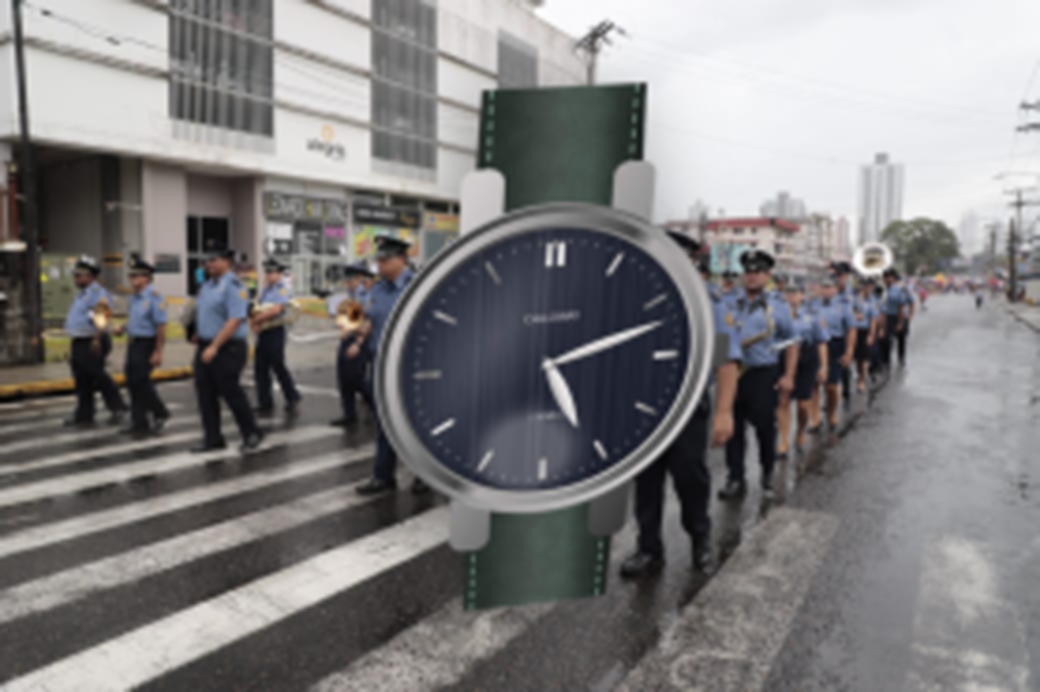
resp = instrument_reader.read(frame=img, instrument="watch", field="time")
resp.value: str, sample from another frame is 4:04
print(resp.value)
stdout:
5:12
